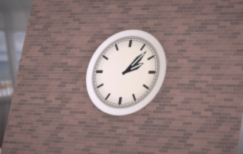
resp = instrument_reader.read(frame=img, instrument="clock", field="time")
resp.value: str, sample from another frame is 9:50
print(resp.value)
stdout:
2:07
